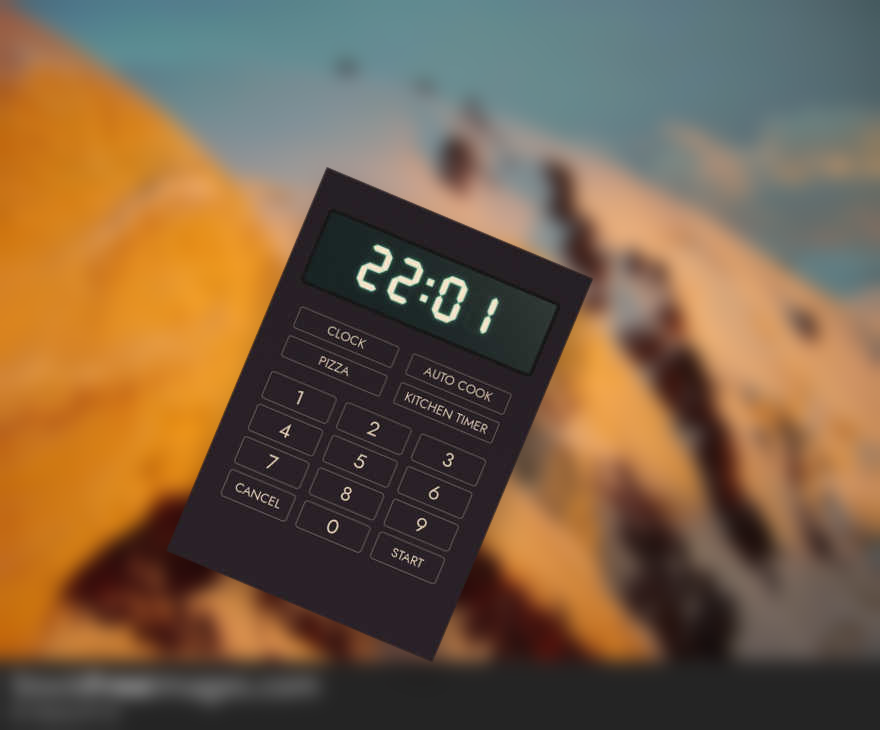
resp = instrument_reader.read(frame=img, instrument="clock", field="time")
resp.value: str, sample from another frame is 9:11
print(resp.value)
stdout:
22:01
